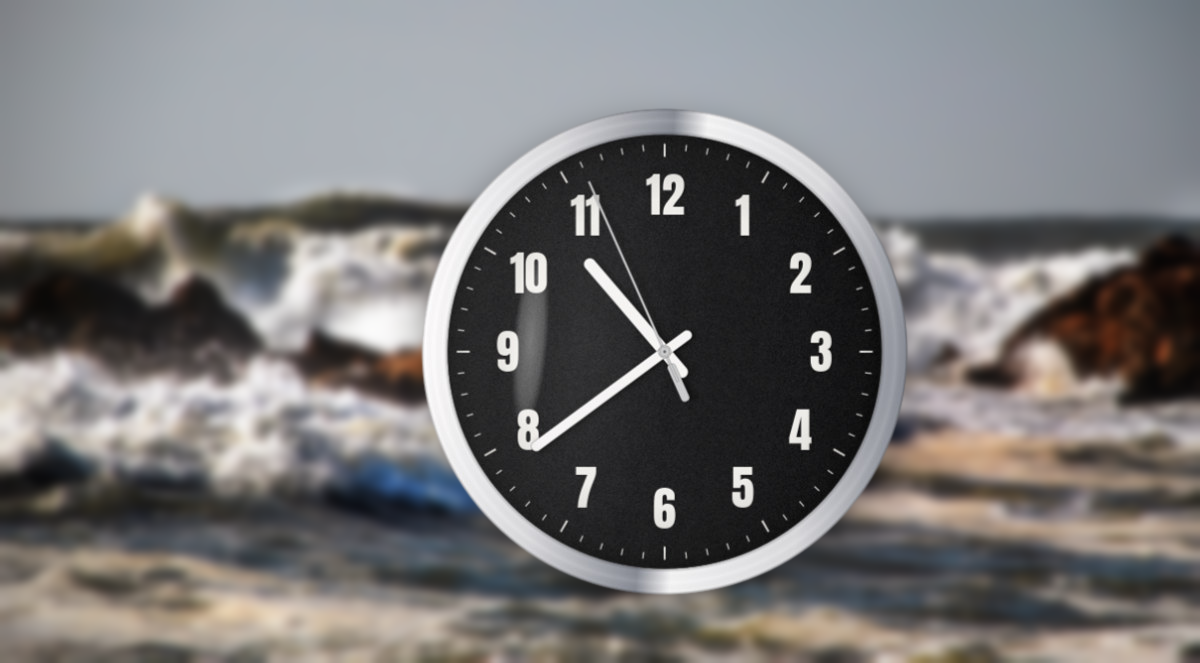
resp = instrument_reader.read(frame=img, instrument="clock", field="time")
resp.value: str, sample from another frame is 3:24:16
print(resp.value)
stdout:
10:38:56
